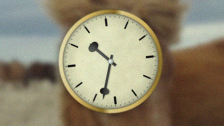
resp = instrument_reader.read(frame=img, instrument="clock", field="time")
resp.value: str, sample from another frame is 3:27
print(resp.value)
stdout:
10:33
